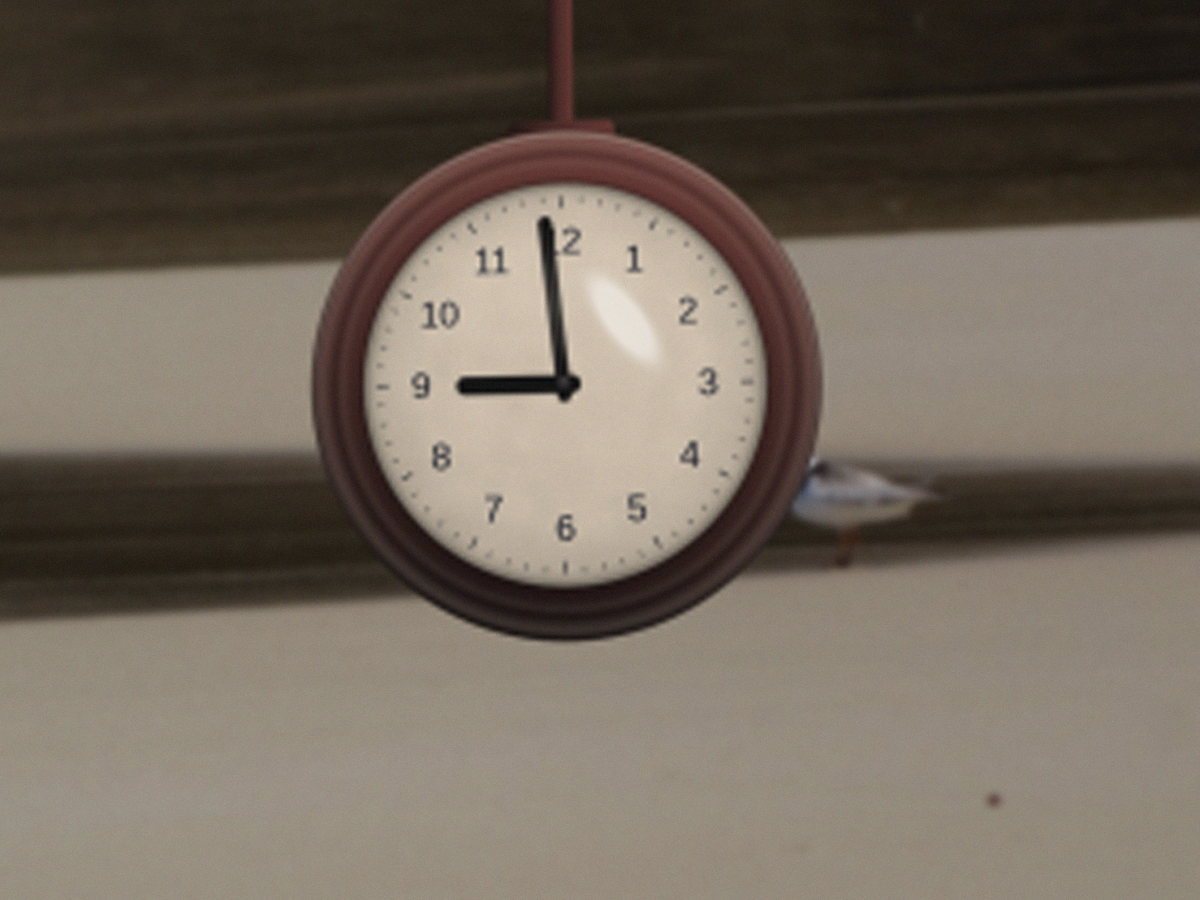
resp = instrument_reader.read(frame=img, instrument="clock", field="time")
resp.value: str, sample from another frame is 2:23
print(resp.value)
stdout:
8:59
